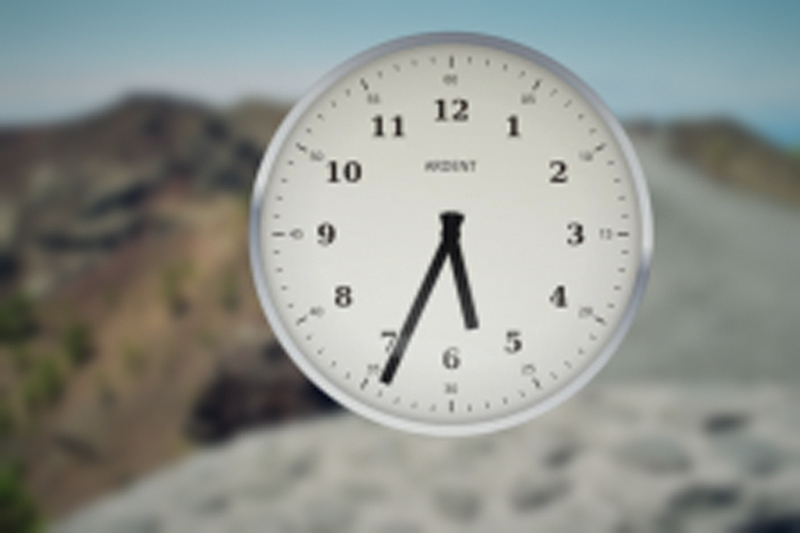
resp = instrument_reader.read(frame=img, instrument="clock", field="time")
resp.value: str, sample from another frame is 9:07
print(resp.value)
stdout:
5:34
